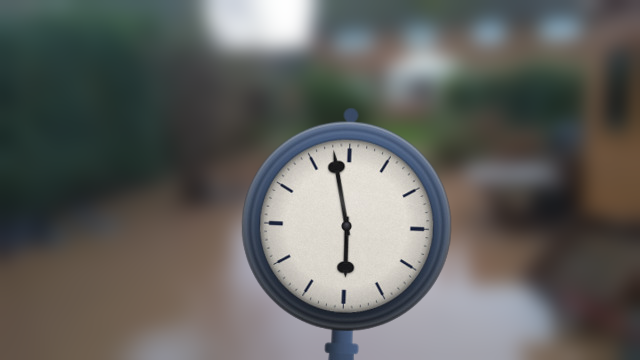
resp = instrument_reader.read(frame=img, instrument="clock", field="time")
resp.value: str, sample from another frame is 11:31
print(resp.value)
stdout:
5:58
